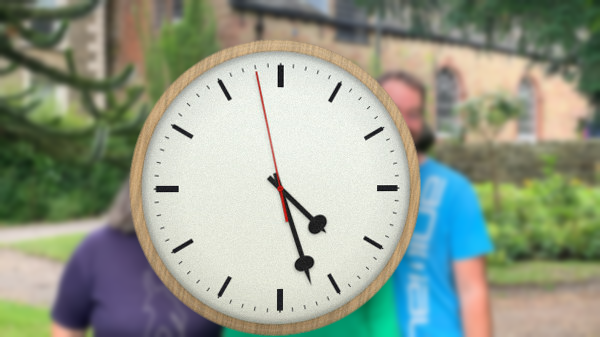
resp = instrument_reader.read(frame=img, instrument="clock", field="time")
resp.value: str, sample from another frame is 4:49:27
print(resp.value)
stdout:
4:26:58
